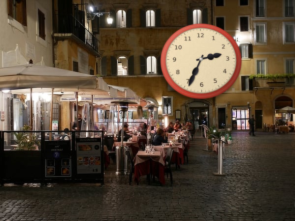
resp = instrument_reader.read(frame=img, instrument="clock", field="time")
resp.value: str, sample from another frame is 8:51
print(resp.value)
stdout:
2:34
